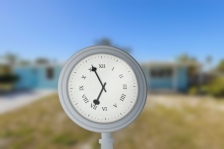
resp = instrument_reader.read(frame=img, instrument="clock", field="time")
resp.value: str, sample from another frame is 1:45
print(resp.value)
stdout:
6:56
